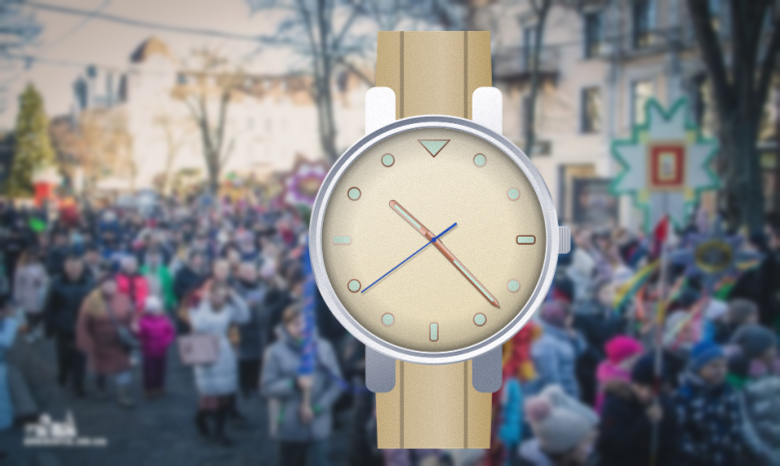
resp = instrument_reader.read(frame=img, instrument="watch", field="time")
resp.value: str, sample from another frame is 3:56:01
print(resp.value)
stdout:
10:22:39
